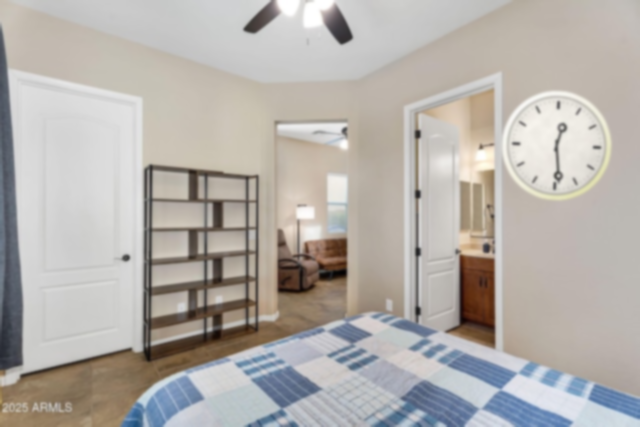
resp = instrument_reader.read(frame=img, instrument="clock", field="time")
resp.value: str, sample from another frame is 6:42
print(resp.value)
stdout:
12:29
